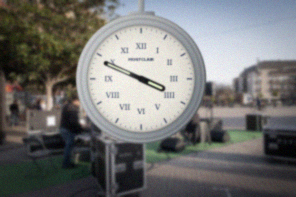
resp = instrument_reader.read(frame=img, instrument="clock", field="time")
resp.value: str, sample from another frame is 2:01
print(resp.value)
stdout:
3:49
